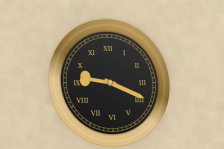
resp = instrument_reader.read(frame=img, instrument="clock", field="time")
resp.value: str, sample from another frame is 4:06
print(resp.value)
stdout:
9:19
